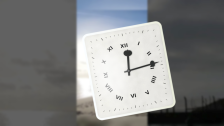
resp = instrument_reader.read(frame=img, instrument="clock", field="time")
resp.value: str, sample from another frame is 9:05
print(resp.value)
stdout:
12:14
